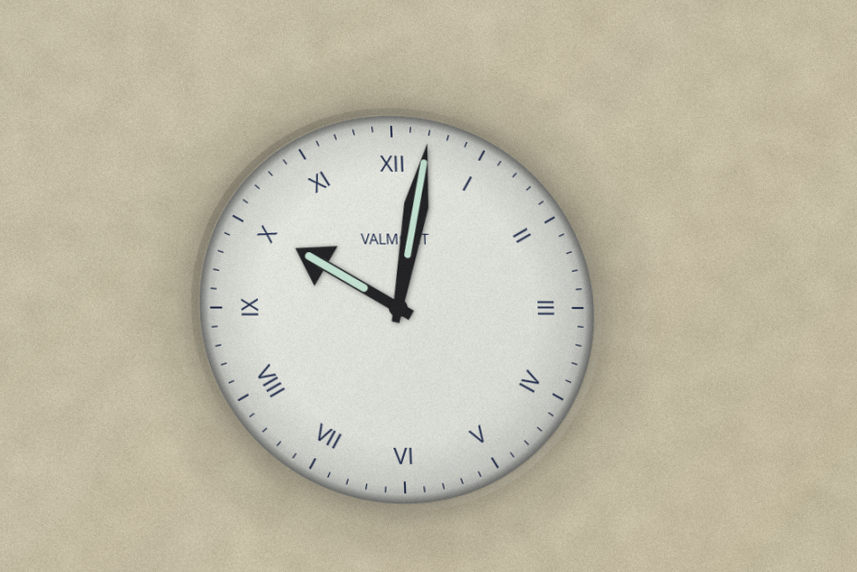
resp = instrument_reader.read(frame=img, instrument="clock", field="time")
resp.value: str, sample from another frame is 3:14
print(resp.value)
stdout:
10:02
